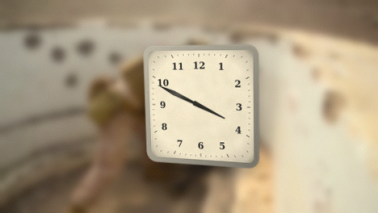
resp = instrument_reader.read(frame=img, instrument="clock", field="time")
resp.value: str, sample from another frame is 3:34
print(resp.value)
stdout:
3:49
